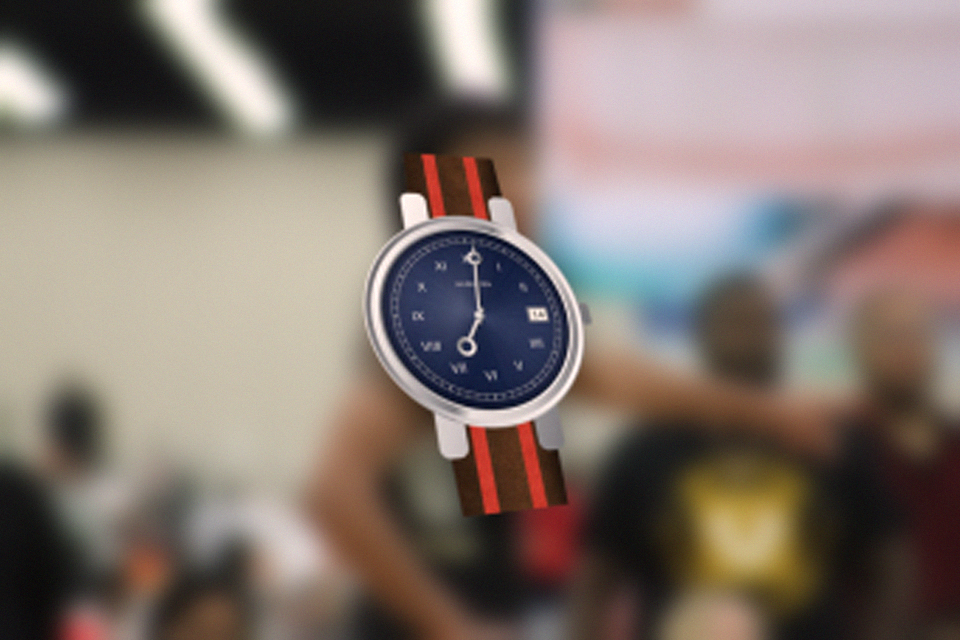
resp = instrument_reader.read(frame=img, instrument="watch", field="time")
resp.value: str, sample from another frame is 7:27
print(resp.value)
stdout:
7:01
